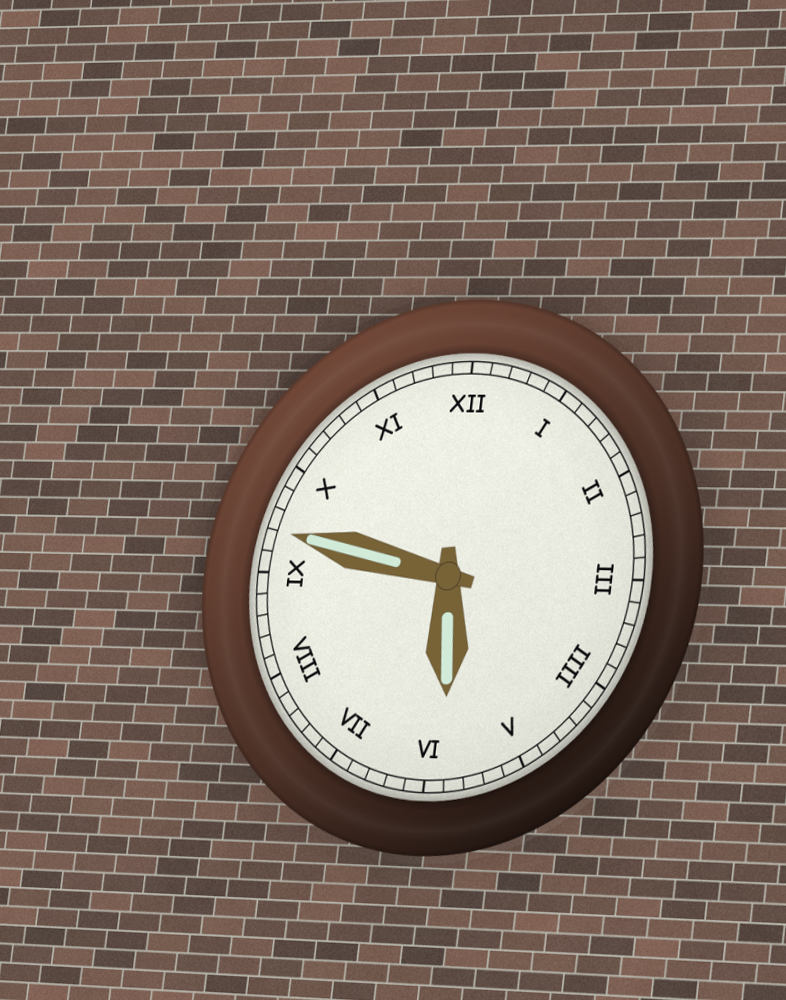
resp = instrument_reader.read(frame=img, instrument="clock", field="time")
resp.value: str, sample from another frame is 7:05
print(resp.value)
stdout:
5:47
